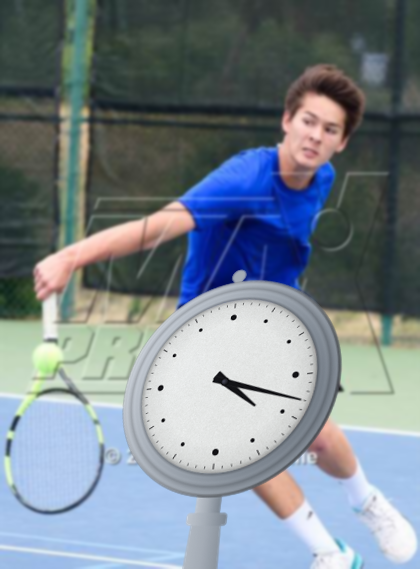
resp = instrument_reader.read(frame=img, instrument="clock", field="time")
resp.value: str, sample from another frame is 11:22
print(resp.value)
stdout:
4:18
